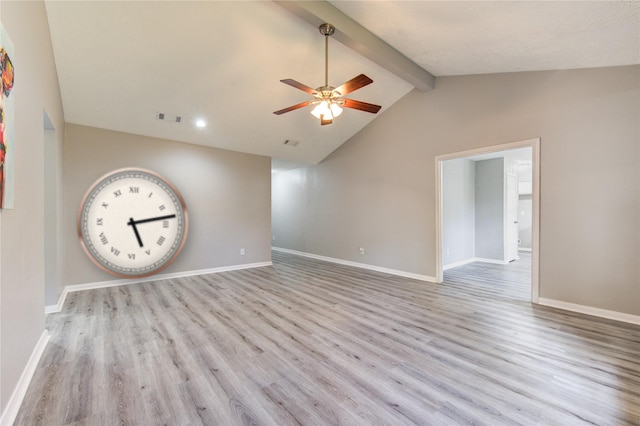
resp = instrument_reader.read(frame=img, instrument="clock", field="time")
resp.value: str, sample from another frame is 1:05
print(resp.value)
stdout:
5:13
